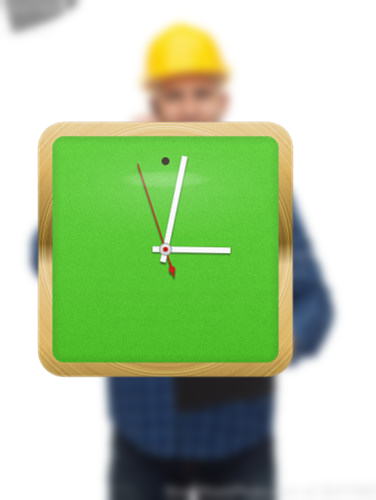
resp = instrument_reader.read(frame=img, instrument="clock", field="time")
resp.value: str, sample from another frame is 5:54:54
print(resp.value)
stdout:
3:01:57
